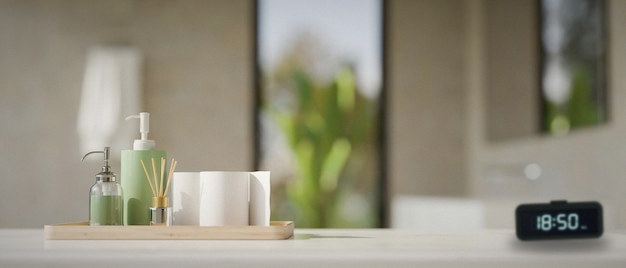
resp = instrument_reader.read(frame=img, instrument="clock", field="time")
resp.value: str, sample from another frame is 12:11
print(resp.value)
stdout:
18:50
